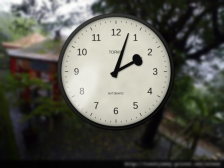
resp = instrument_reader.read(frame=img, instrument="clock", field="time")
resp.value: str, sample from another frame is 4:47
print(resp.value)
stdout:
2:03
